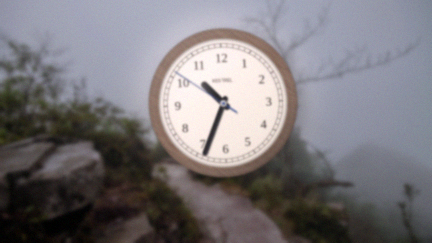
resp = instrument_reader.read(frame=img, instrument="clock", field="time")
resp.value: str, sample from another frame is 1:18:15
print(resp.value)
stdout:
10:33:51
